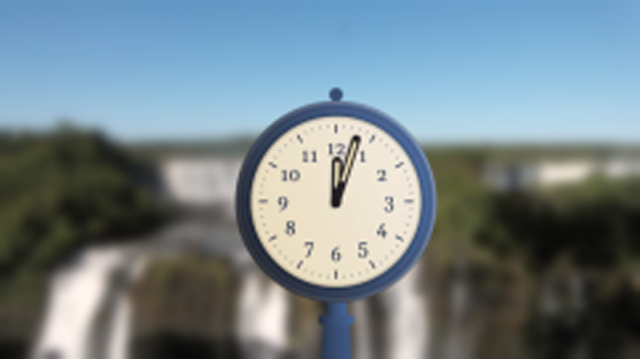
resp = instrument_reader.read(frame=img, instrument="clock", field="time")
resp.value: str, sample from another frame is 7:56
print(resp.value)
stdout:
12:03
